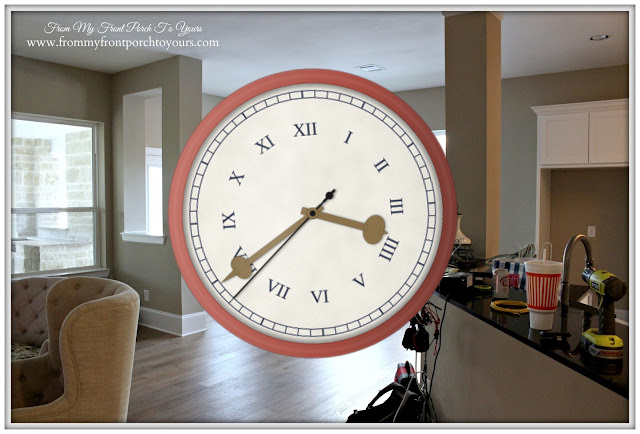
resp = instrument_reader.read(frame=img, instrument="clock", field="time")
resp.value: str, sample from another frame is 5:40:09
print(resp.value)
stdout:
3:39:38
